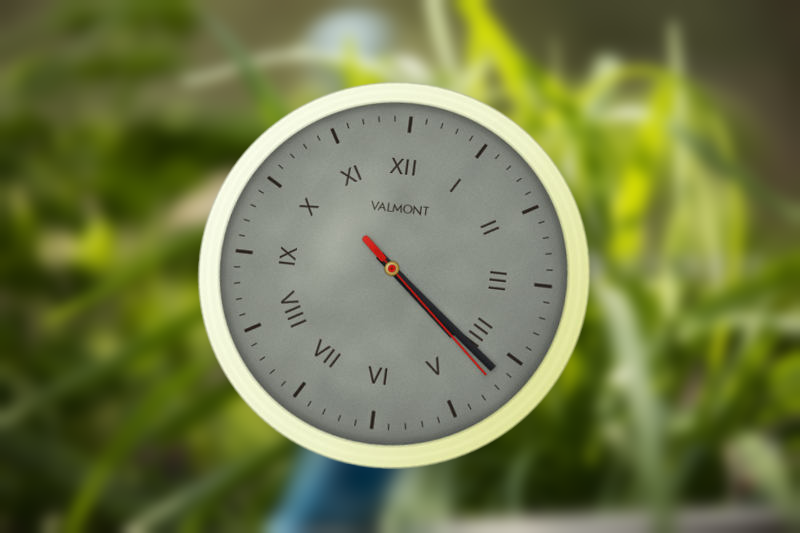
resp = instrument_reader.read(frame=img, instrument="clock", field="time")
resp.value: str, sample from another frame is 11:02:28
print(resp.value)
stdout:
4:21:22
